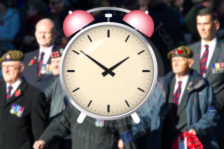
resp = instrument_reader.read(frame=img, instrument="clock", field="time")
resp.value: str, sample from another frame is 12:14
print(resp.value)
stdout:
1:51
